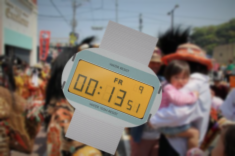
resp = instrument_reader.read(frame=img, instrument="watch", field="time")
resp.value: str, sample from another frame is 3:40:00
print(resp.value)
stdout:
0:13:51
